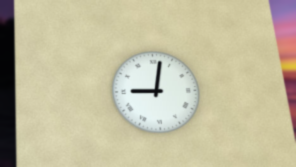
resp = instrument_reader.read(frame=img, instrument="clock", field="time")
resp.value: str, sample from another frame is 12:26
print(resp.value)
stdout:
9:02
